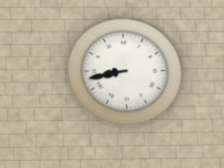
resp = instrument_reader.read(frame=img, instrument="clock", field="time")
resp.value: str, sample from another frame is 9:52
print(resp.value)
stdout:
8:43
